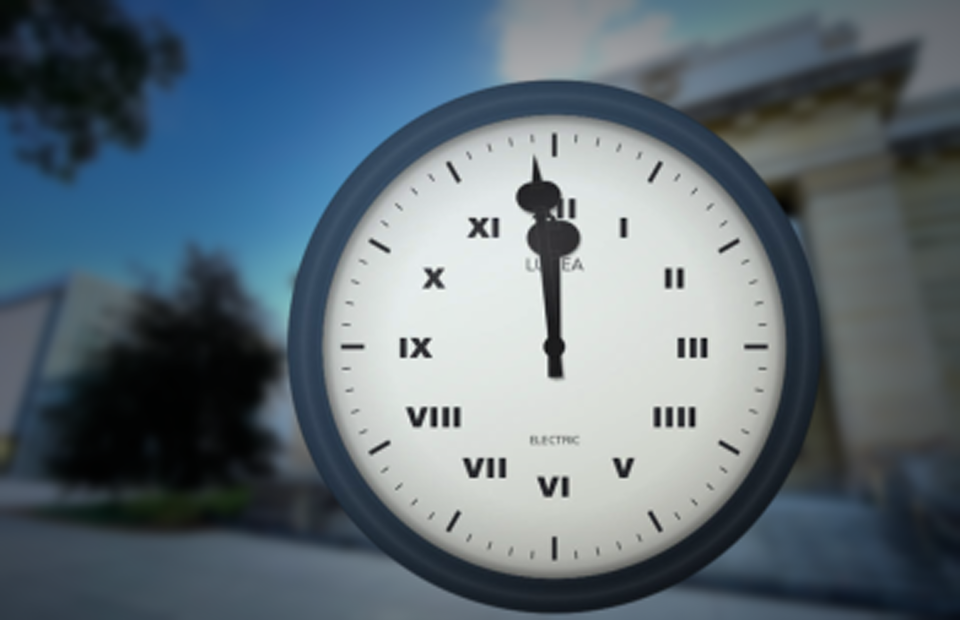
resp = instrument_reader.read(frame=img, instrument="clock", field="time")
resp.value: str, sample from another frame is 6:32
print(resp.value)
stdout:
11:59
